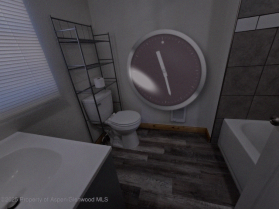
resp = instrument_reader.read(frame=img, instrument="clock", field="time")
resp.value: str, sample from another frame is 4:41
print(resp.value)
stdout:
11:28
